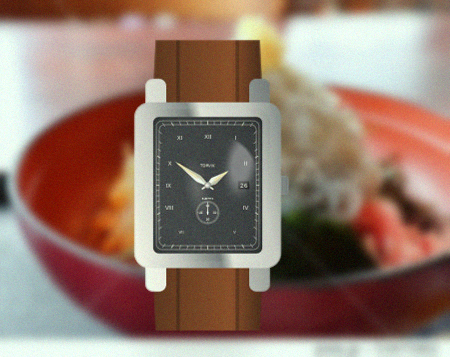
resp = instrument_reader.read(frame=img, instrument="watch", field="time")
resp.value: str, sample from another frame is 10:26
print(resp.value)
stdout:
1:51
